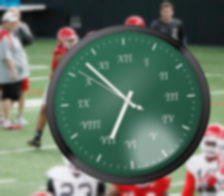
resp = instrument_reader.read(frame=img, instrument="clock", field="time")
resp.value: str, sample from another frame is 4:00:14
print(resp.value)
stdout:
6:52:51
